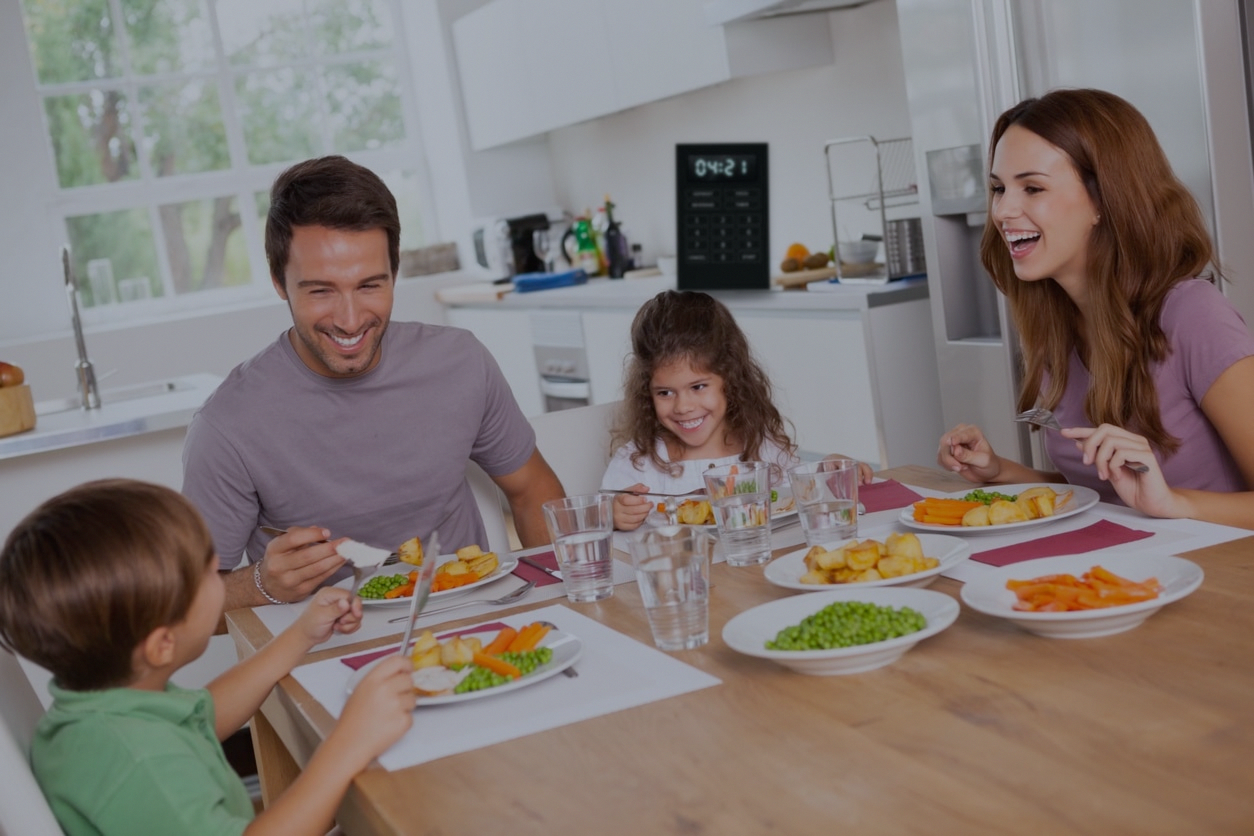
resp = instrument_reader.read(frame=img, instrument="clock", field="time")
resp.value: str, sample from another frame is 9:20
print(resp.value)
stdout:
4:21
